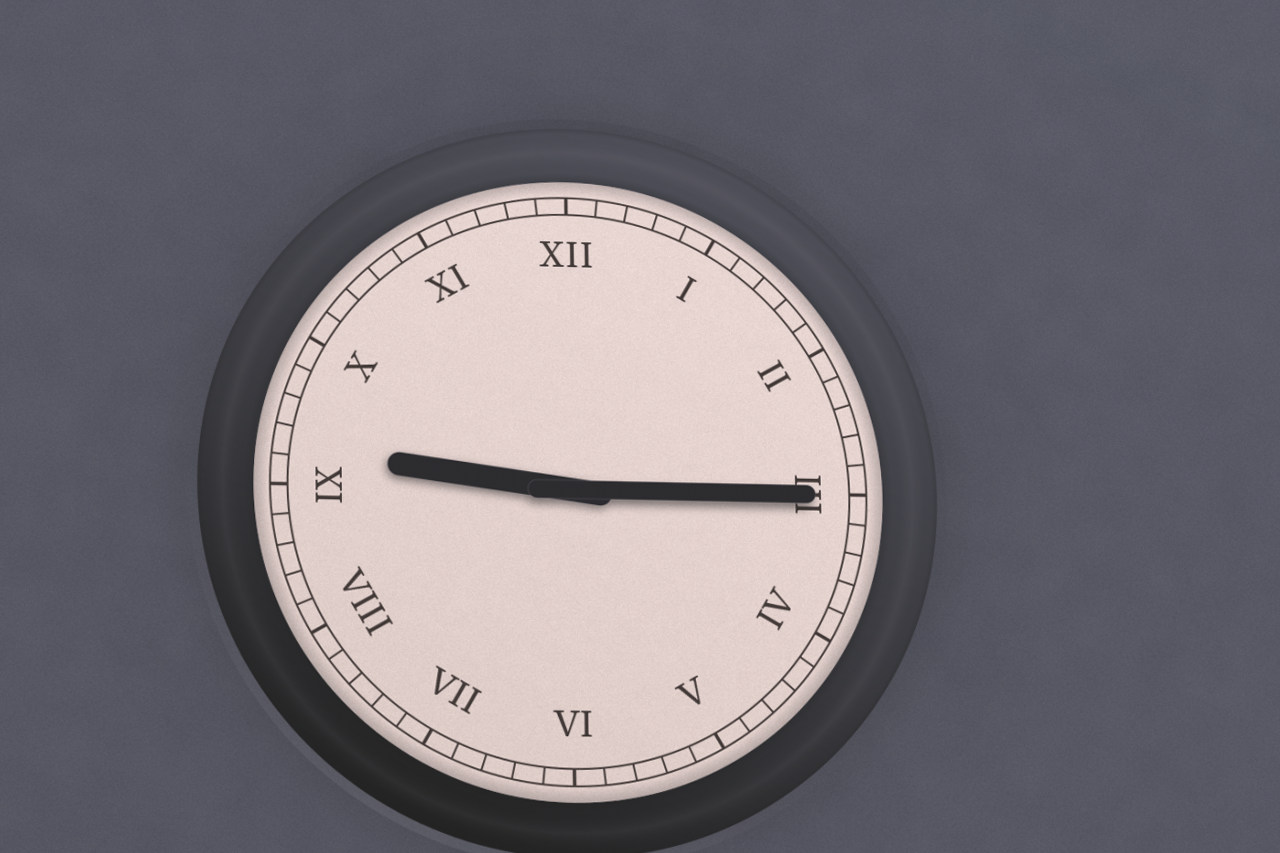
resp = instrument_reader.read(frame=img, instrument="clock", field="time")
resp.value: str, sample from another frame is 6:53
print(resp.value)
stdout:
9:15
